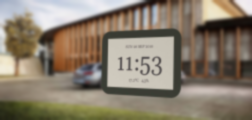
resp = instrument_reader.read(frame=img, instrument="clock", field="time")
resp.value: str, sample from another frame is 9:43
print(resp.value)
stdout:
11:53
